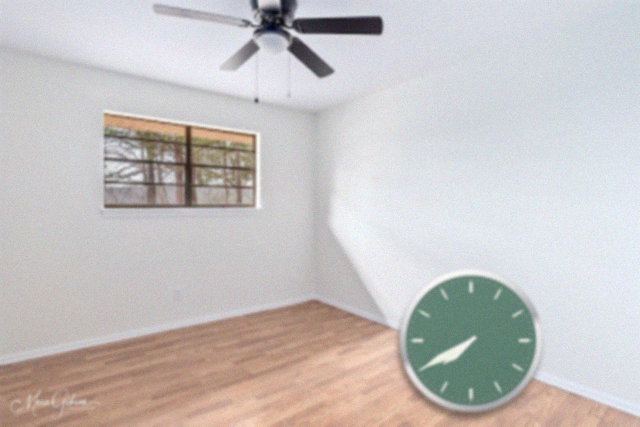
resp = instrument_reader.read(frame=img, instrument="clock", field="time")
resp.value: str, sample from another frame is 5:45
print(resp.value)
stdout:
7:40
